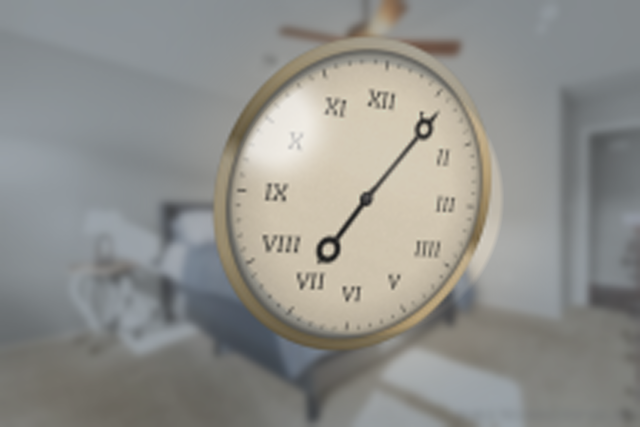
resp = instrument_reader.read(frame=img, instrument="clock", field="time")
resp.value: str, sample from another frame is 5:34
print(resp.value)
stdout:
7:06
